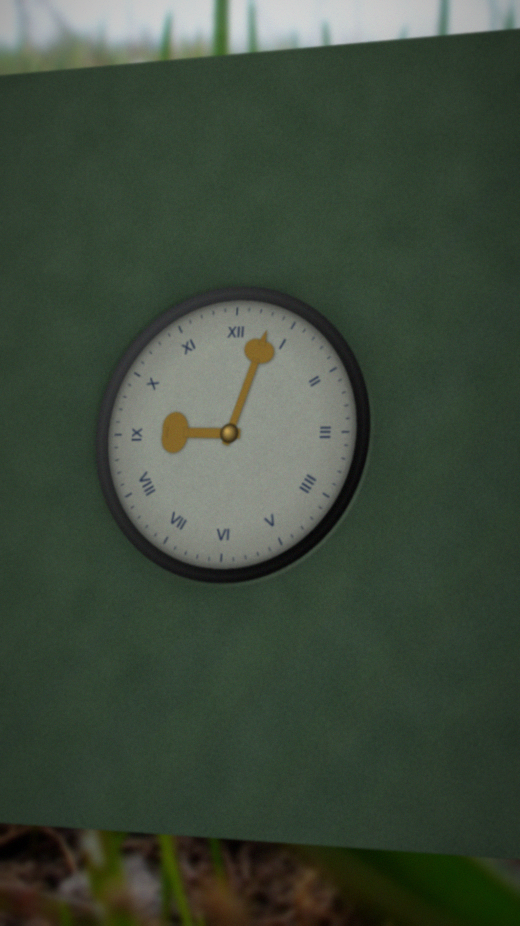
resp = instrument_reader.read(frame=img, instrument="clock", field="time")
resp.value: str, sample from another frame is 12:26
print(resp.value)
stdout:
9:03
